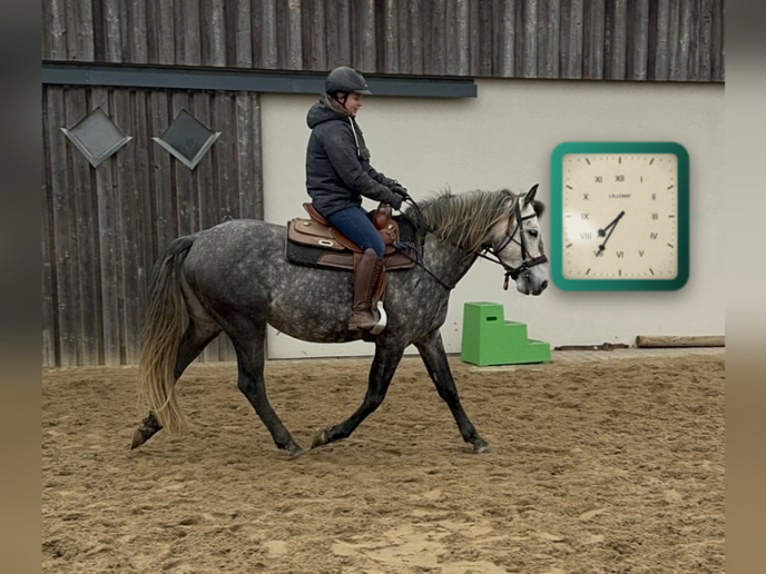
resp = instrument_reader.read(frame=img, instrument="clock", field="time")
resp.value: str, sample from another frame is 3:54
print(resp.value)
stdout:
7:35
